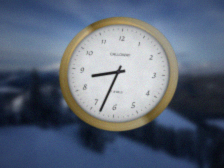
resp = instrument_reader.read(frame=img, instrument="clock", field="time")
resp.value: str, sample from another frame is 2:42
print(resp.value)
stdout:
8:33
